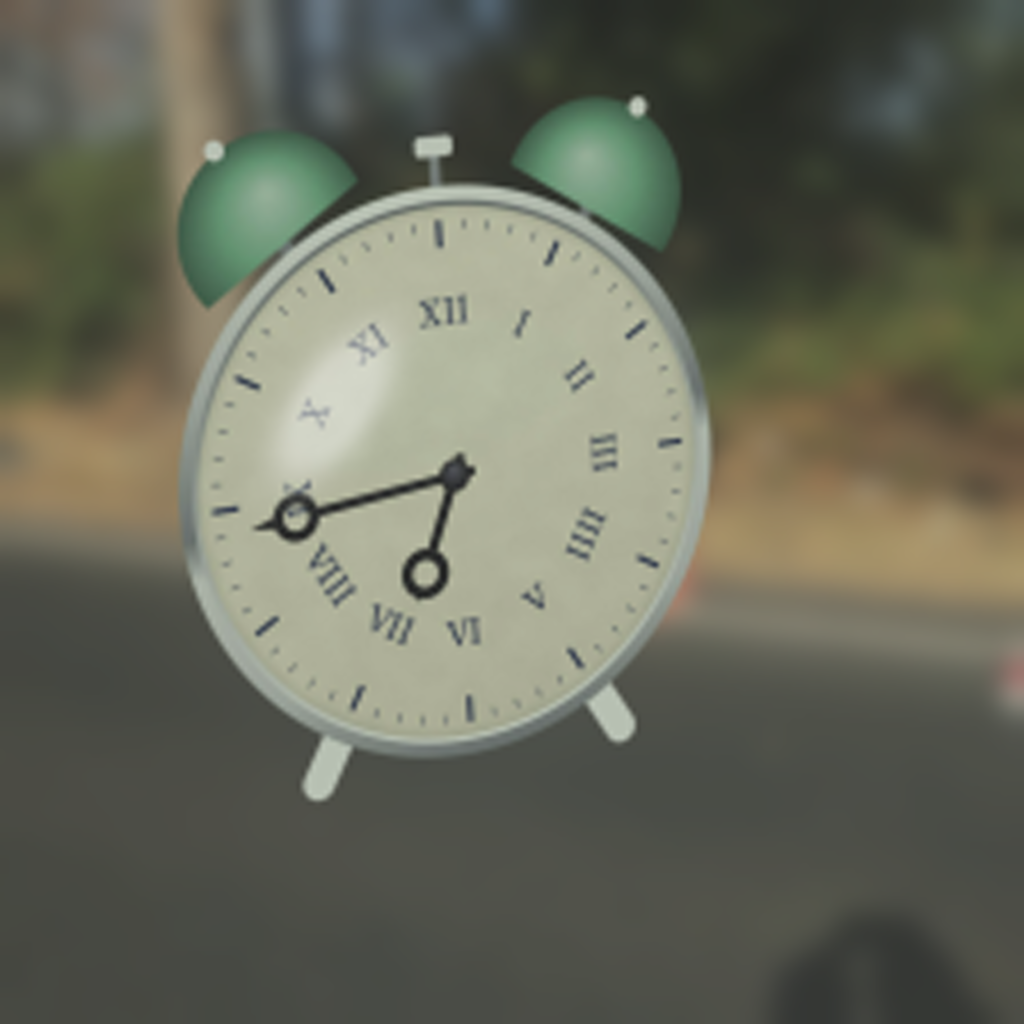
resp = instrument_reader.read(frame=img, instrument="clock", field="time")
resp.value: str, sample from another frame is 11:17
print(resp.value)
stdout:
6:44
